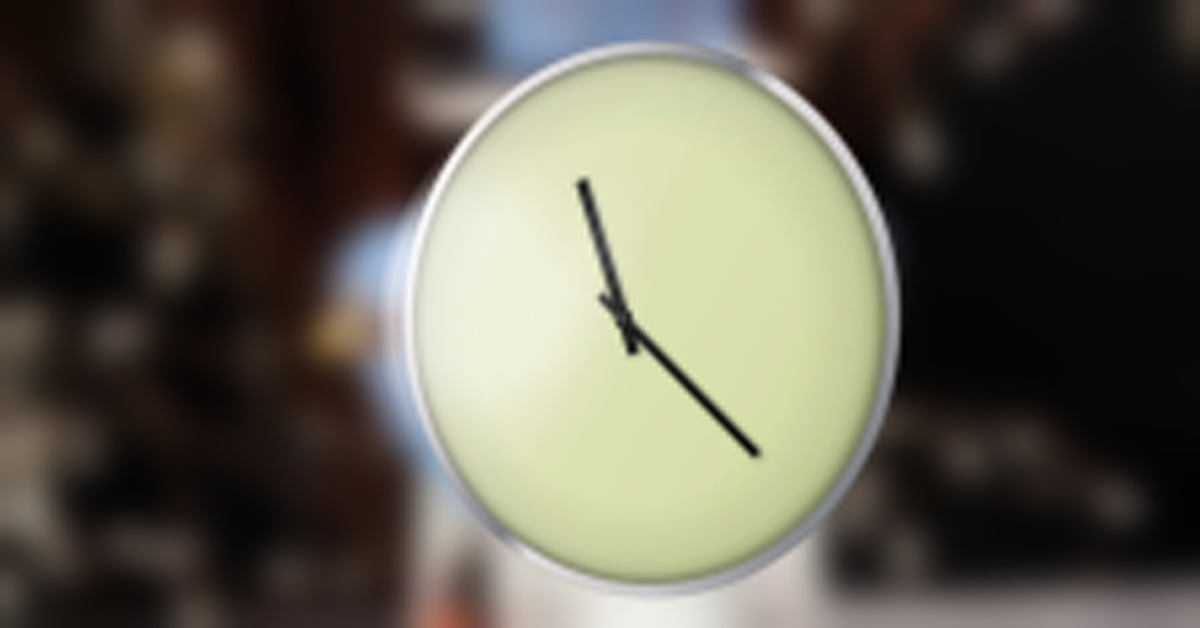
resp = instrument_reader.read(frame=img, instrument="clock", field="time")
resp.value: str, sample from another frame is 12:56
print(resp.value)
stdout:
11:22
